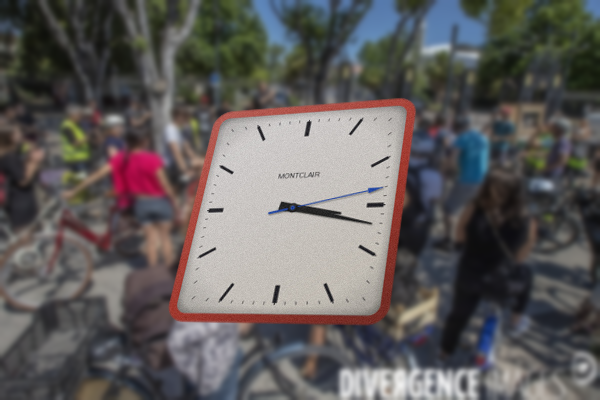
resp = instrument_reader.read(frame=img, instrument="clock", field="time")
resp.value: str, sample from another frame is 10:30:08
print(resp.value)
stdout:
3:17:13
